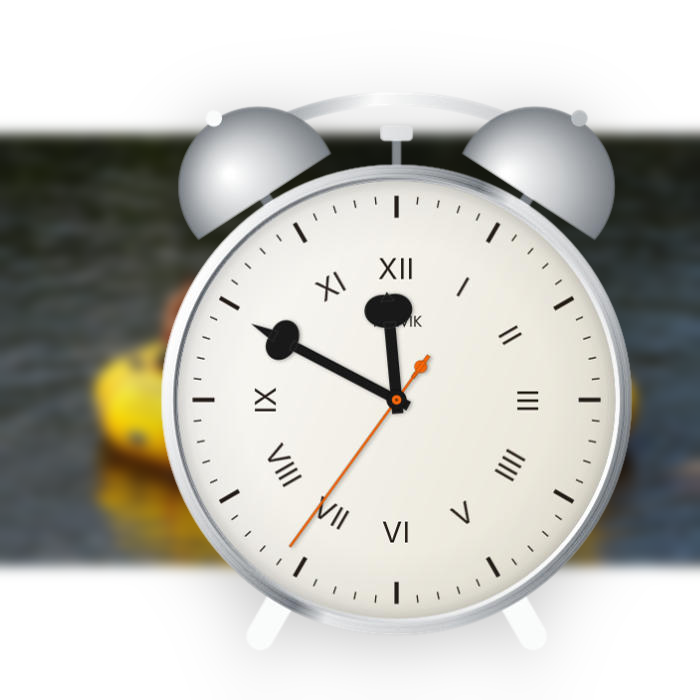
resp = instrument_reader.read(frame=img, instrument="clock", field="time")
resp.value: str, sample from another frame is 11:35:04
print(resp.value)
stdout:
11:49:36
